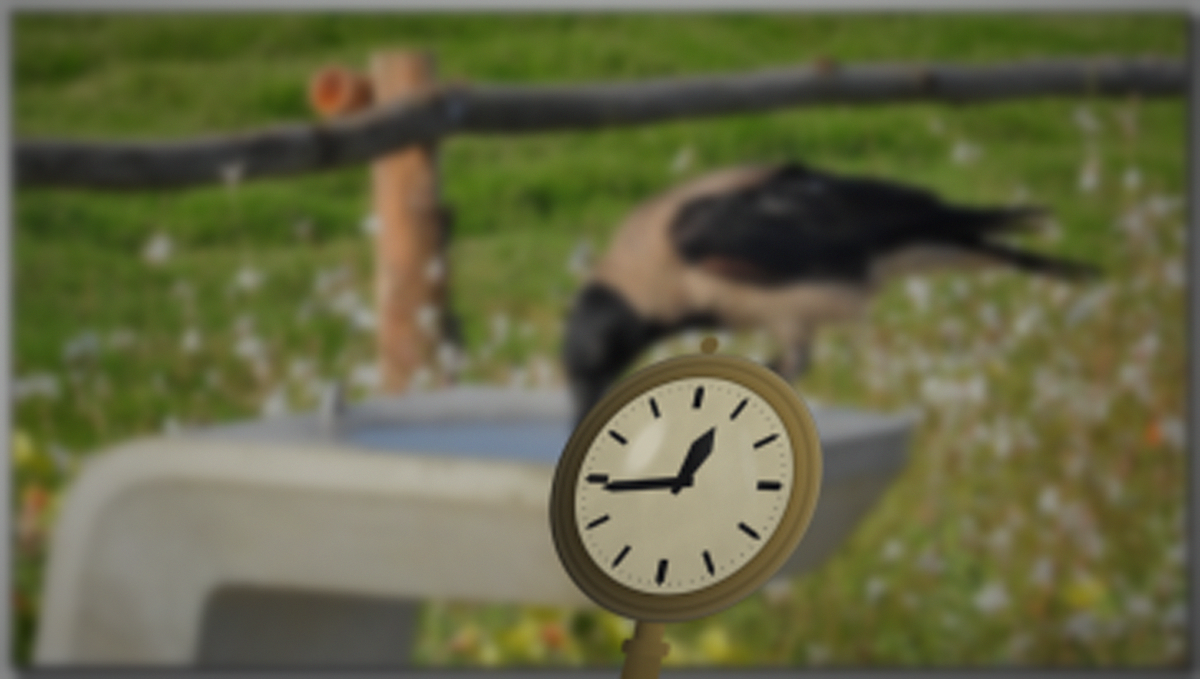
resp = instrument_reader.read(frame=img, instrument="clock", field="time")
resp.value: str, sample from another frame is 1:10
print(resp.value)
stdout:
12:44
